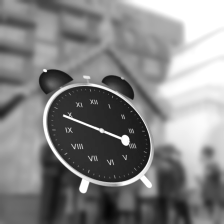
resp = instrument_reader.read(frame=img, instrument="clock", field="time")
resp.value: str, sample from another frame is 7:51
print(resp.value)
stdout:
3:49
